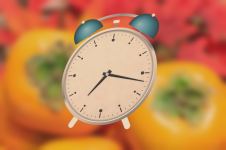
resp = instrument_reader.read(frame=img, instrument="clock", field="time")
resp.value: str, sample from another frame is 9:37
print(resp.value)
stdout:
7:17
